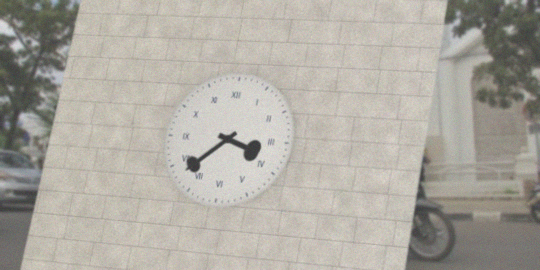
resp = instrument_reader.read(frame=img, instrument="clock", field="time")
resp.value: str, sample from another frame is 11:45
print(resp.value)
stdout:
3:38
